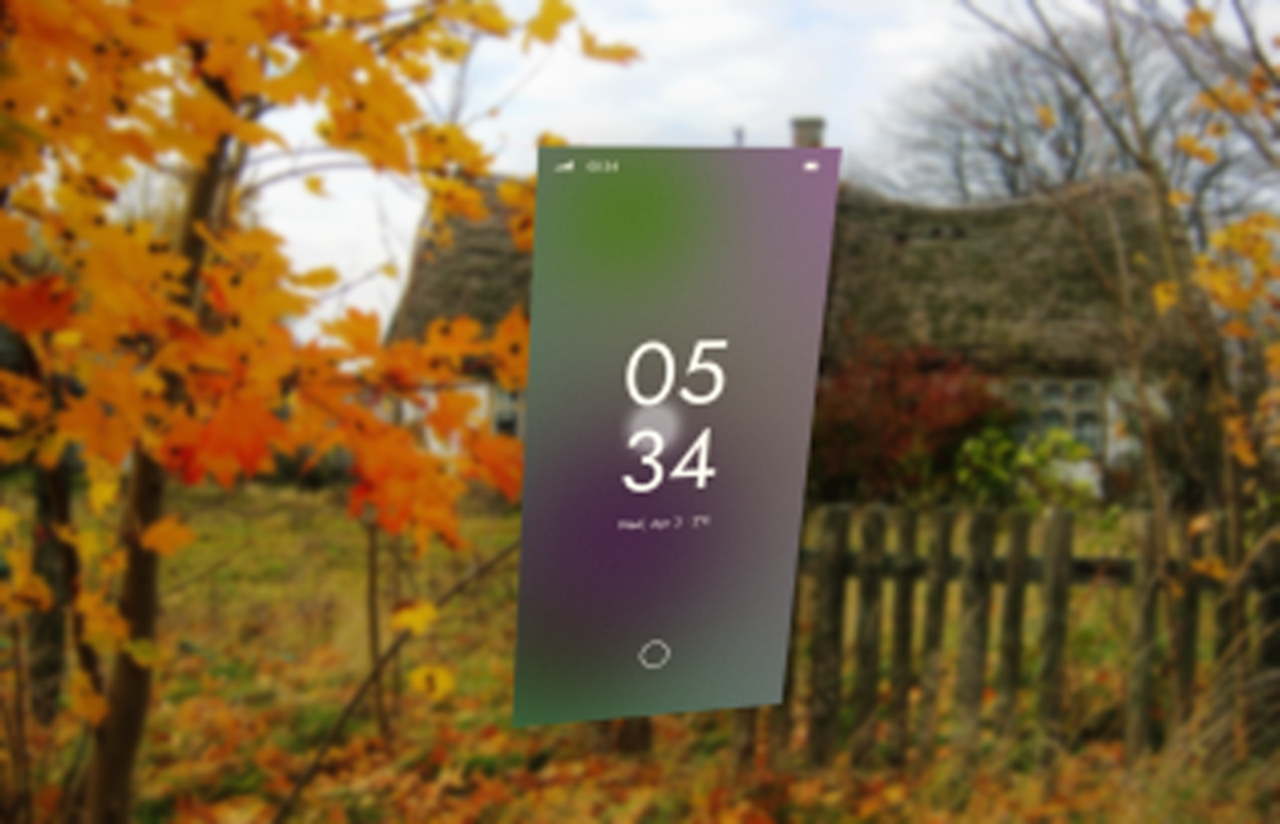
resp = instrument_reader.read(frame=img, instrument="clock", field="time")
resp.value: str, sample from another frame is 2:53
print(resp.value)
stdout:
5:34
